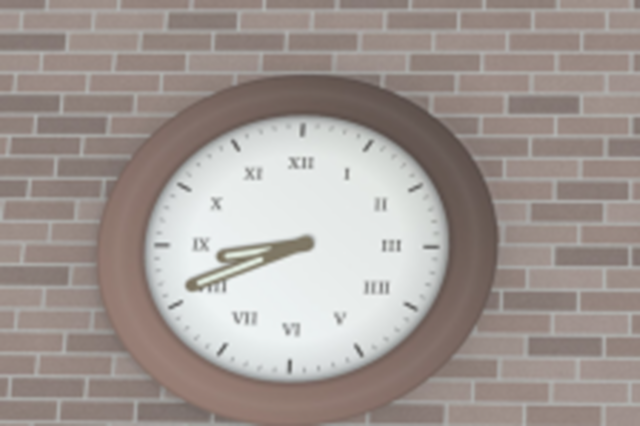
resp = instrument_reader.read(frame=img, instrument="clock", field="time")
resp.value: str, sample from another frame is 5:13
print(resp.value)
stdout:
8:41
